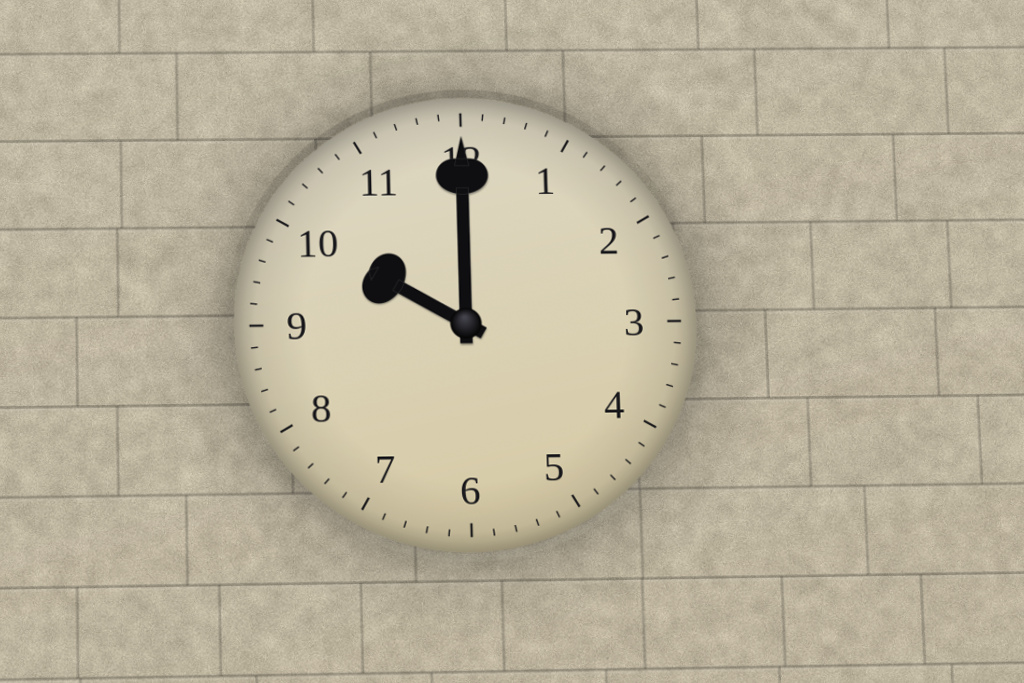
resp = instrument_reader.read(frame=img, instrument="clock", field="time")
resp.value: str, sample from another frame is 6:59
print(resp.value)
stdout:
10:00
